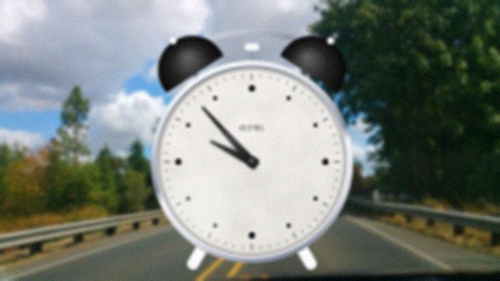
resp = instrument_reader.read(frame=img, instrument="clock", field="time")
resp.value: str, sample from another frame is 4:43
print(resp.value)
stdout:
9:53
